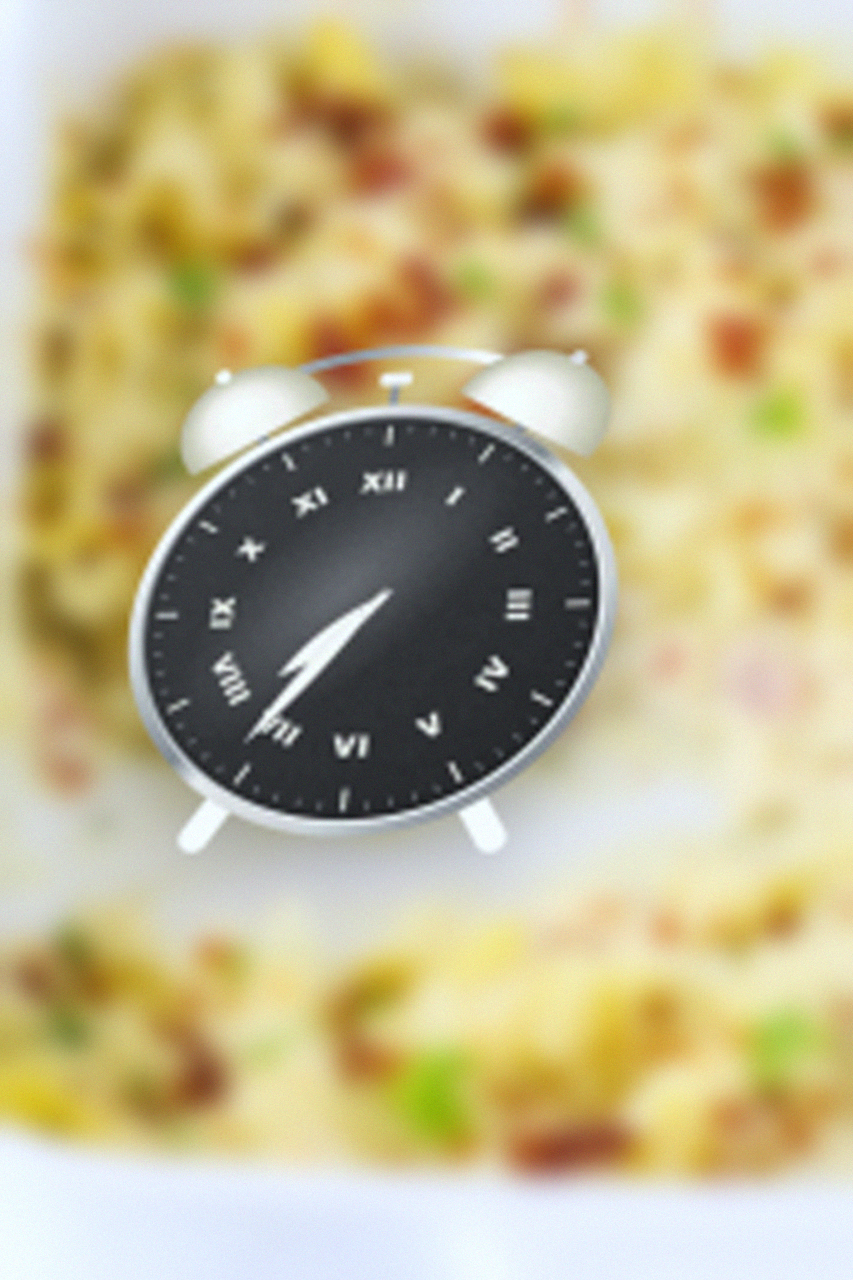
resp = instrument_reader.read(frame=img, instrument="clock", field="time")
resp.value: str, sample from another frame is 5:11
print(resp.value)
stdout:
7:36
